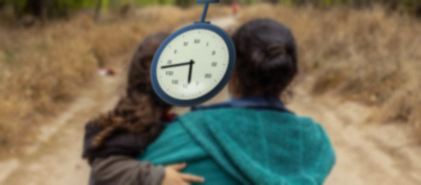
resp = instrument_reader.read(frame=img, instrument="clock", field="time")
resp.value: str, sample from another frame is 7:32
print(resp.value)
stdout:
5:43
